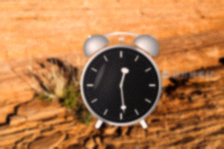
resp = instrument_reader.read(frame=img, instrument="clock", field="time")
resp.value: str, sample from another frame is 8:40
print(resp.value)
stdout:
12:29
